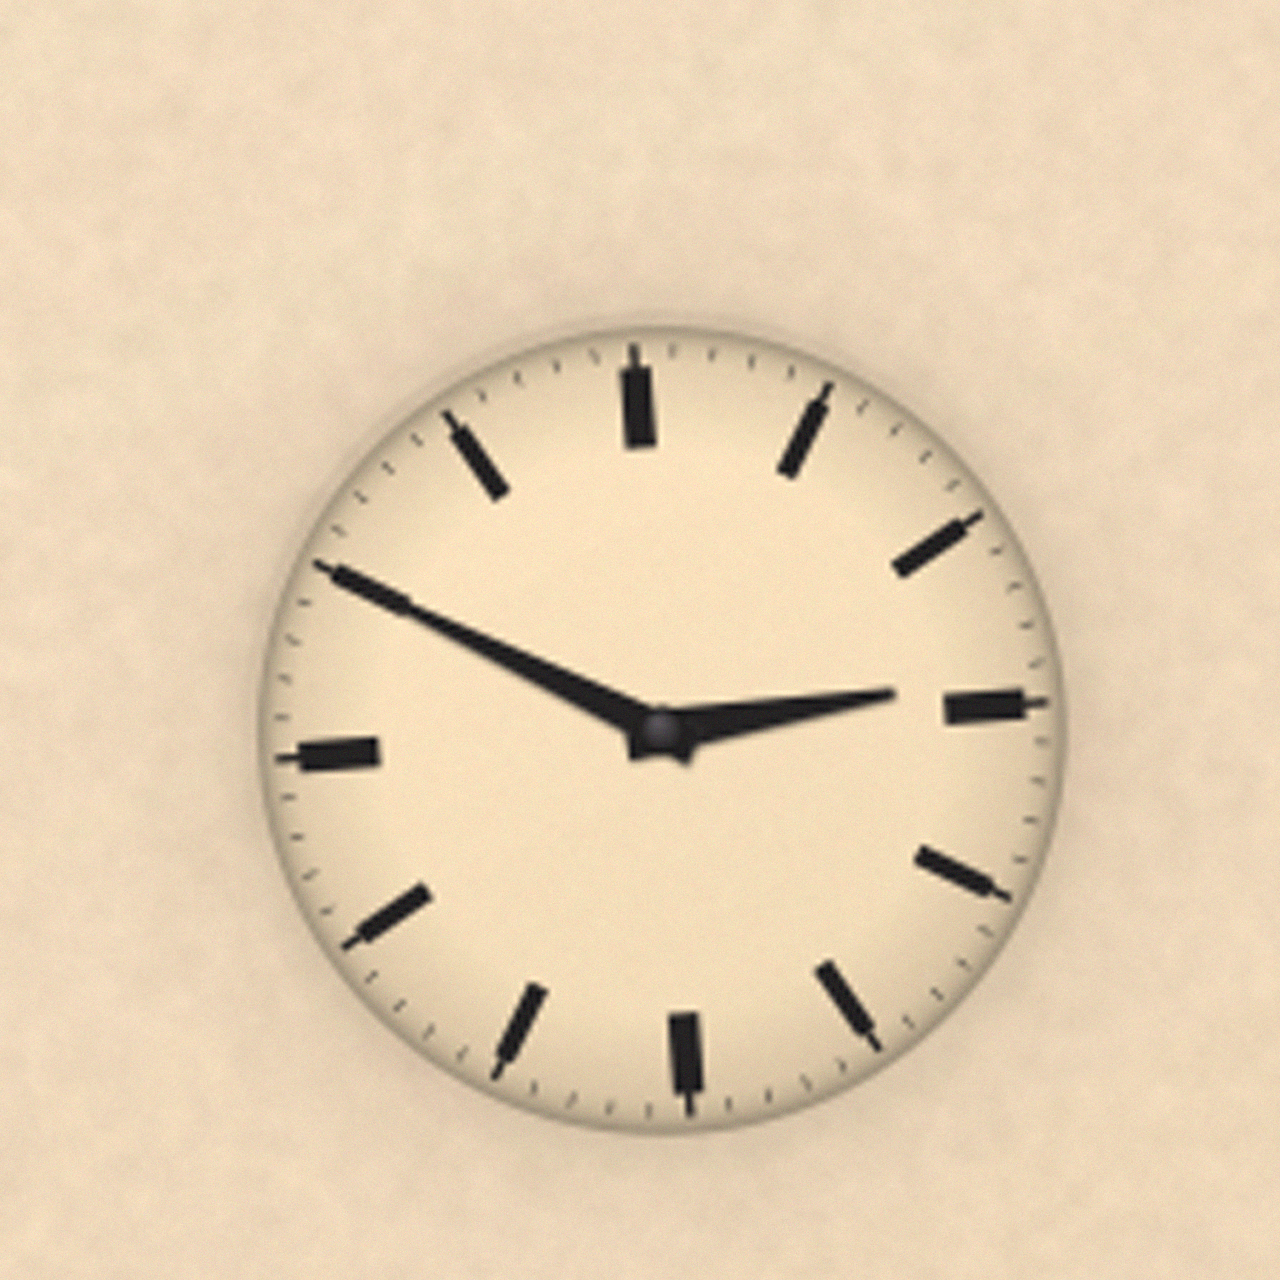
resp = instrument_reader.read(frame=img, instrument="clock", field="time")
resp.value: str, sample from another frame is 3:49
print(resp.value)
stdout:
2:50
